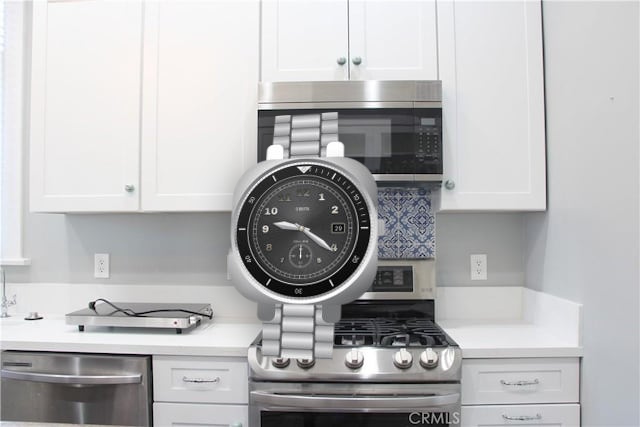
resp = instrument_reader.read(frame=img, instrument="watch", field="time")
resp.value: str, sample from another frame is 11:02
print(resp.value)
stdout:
9:21
